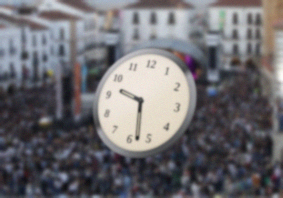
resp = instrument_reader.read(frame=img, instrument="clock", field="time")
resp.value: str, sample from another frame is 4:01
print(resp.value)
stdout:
9:28
